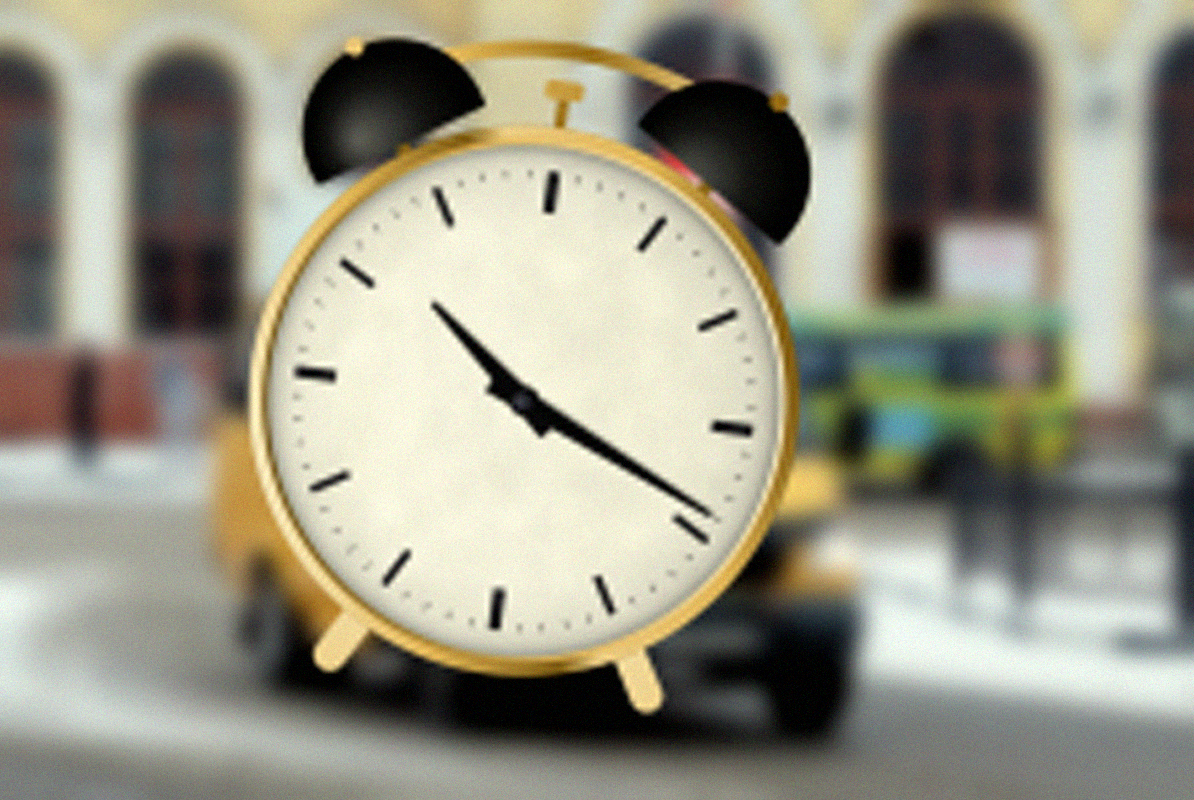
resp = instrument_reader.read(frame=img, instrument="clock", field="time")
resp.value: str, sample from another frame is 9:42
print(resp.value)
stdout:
10:19
